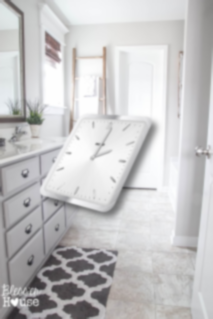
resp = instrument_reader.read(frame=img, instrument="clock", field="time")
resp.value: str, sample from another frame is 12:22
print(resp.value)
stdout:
2:01
